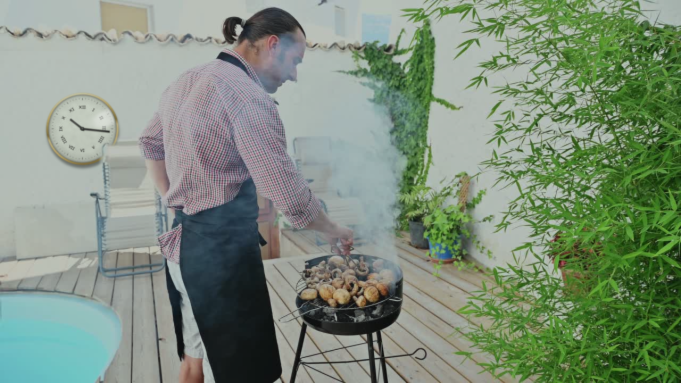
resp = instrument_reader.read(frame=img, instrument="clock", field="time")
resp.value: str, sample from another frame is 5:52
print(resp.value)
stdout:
10:16
